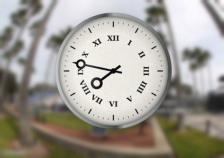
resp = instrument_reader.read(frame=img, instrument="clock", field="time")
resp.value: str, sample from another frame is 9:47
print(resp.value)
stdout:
7:47
